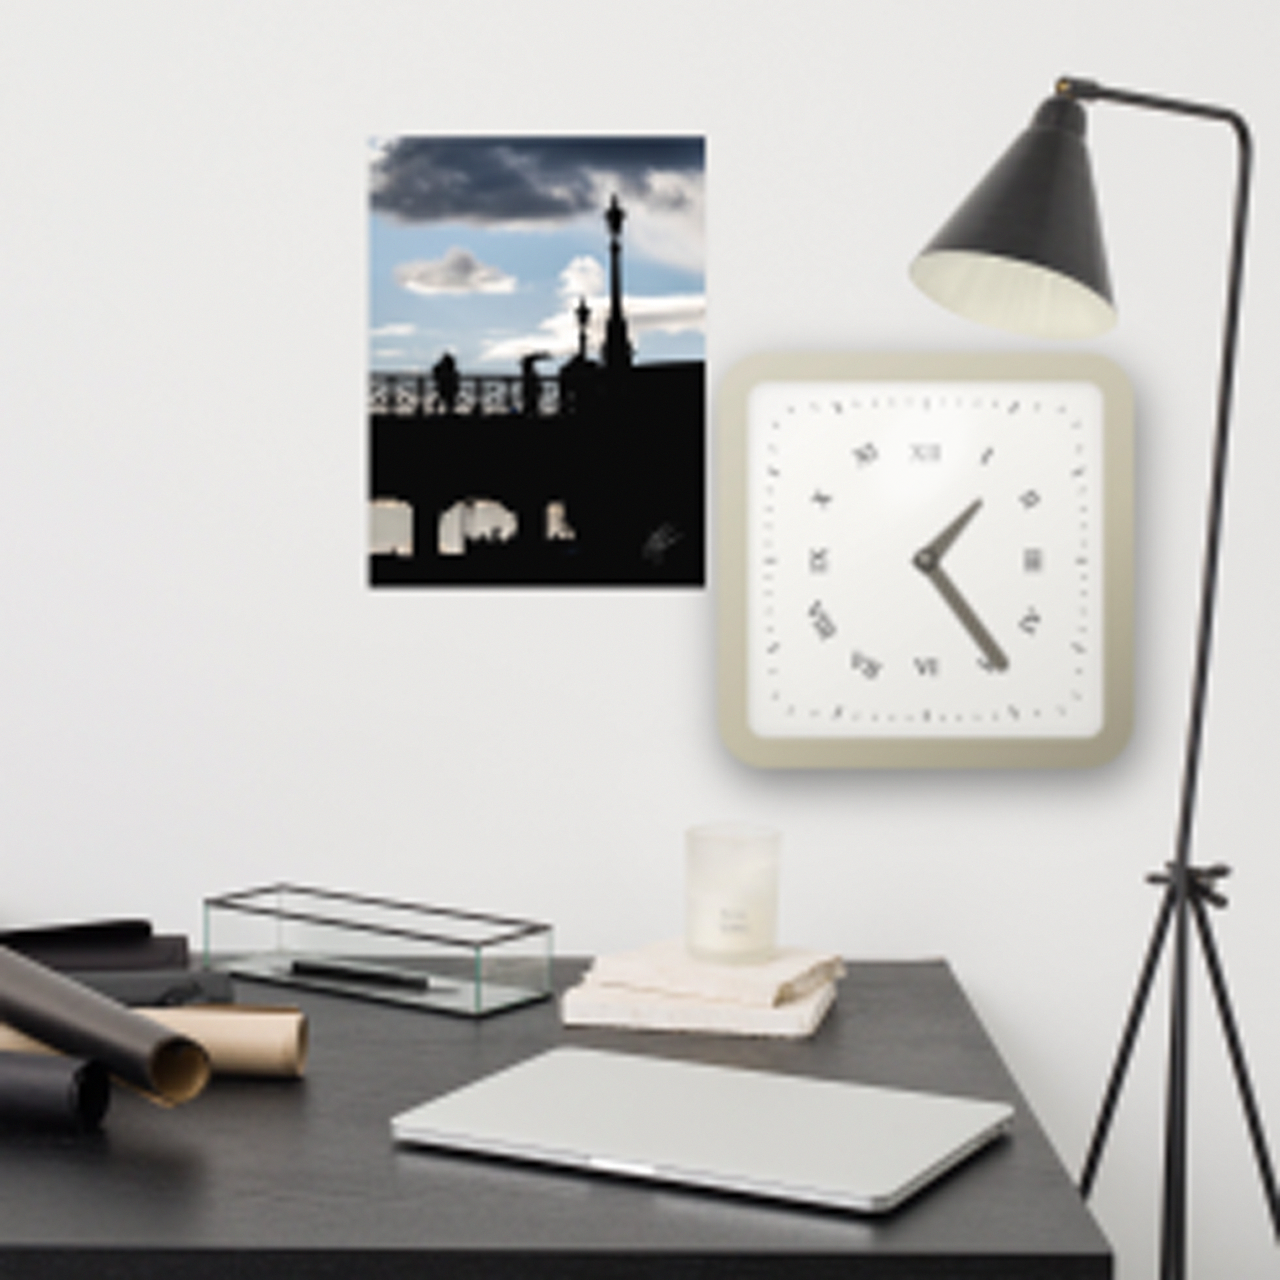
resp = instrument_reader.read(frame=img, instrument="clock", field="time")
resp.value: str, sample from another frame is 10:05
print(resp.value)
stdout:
1:24
